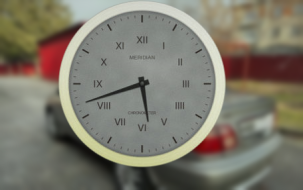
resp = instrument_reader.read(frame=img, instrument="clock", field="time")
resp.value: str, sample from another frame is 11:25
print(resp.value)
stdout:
5:42
